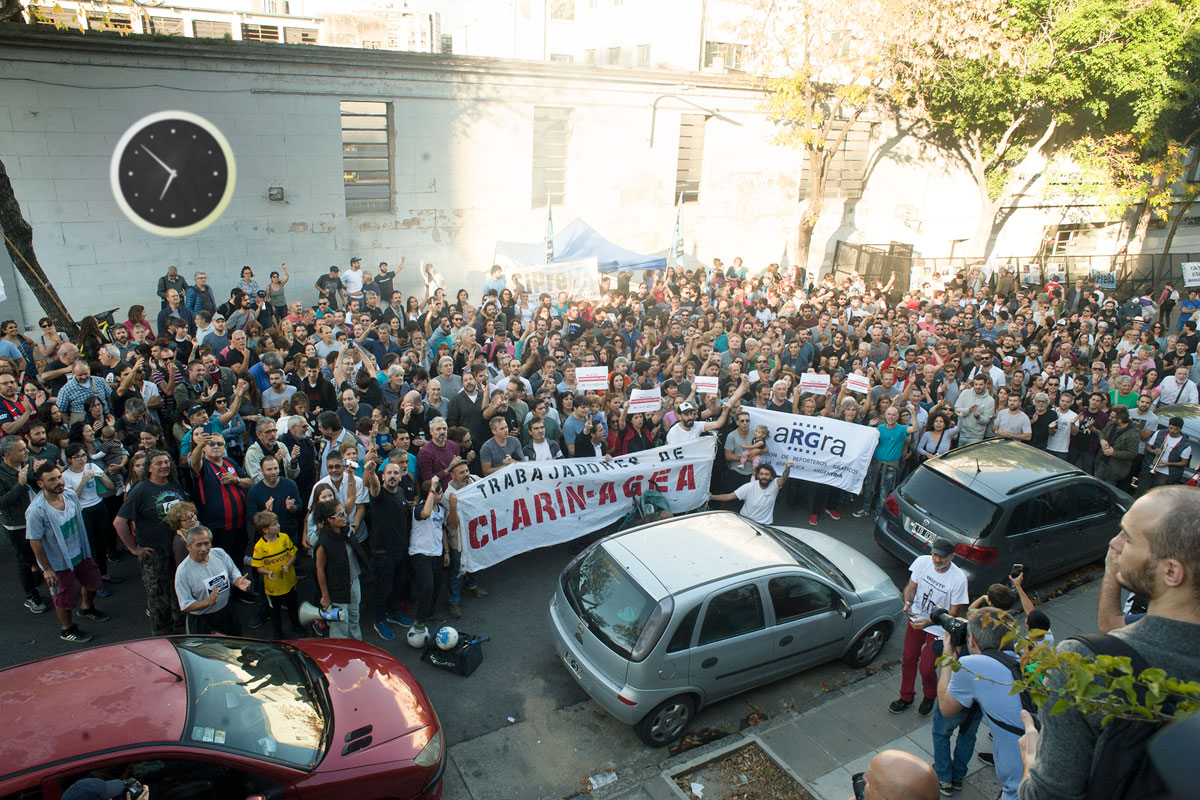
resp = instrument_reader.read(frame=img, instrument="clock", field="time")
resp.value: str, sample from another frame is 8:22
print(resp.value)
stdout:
6:52
